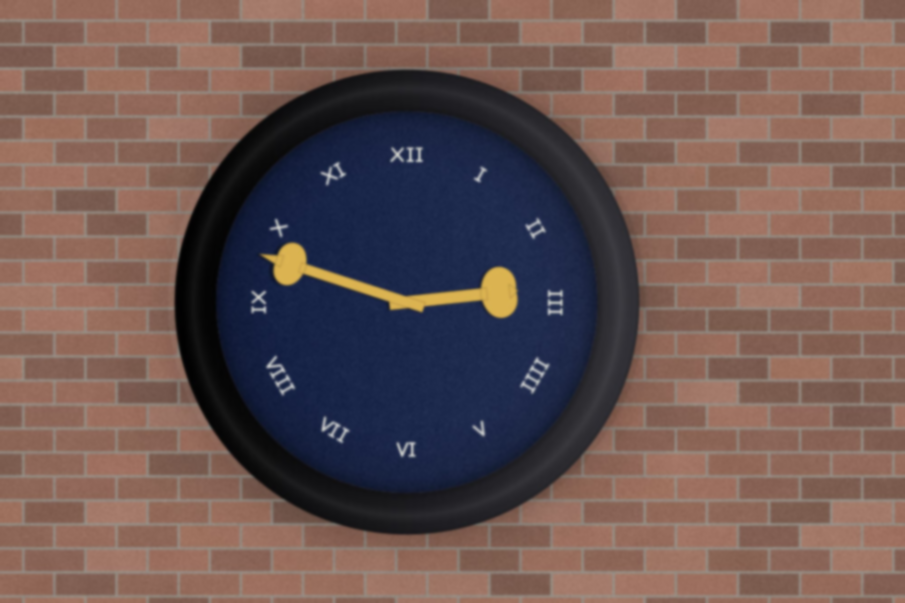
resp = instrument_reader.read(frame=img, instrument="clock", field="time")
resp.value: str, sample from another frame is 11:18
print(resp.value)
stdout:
2:48
